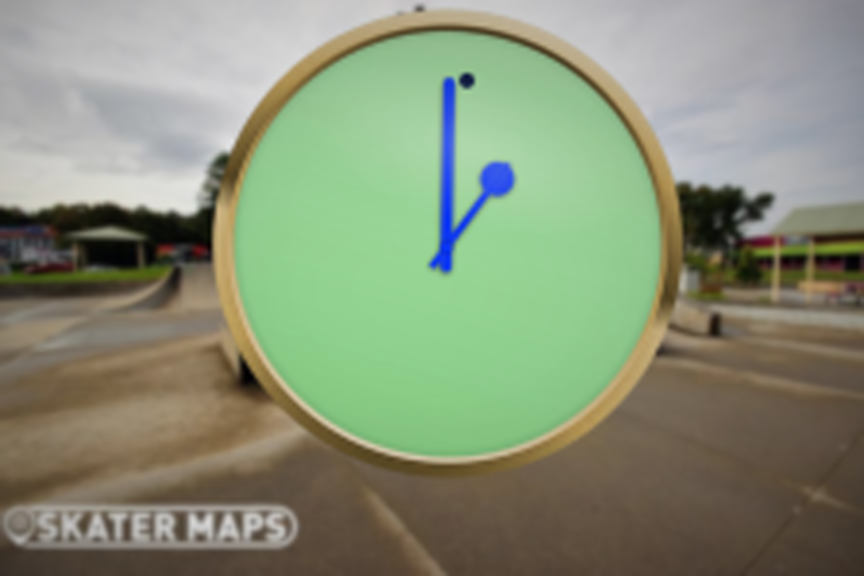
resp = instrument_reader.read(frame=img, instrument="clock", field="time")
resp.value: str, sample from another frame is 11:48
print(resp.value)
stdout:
12:59
